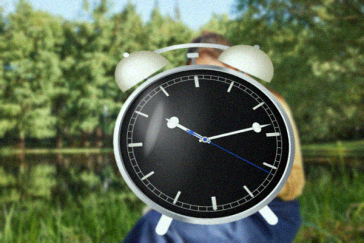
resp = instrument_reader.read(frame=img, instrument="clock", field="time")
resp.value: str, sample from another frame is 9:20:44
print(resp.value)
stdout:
10:13:21
